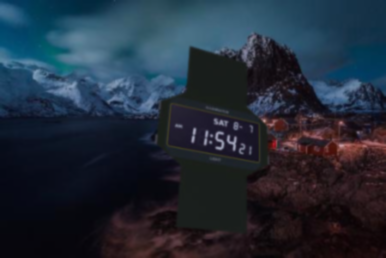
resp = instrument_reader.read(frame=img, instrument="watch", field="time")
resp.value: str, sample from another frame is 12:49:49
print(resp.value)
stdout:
11:54:21
